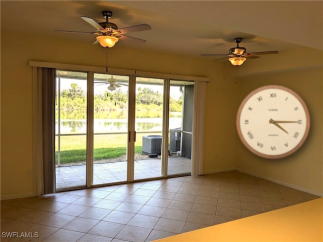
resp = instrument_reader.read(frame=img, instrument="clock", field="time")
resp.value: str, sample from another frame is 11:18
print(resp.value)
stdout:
4:15
